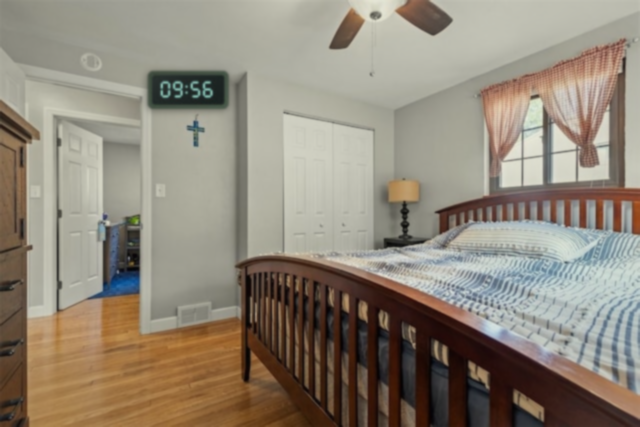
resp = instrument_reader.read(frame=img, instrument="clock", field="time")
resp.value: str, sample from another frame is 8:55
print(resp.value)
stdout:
9:56
